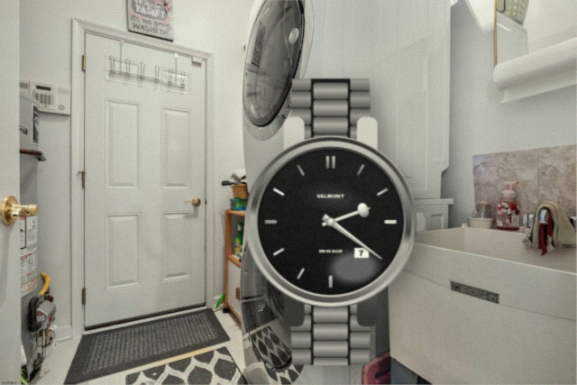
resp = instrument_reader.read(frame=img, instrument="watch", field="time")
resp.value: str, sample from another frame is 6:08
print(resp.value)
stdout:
2:21
